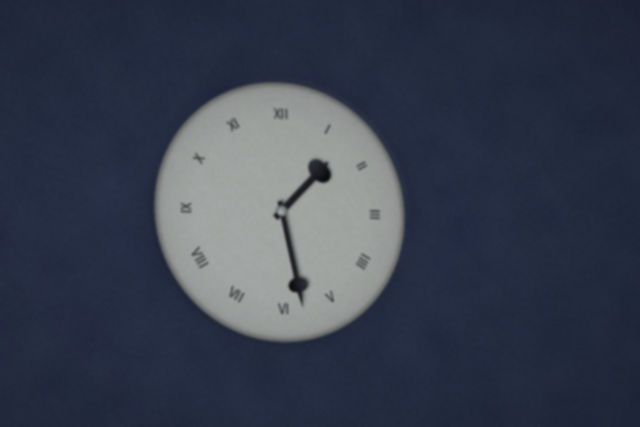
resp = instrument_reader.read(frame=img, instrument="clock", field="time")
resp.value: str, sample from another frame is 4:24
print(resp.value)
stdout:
1:28
